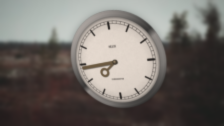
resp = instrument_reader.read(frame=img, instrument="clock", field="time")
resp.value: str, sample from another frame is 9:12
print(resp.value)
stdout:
7:44
